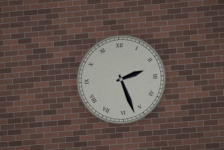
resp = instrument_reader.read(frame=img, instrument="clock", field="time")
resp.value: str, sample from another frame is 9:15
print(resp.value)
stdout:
2:27
